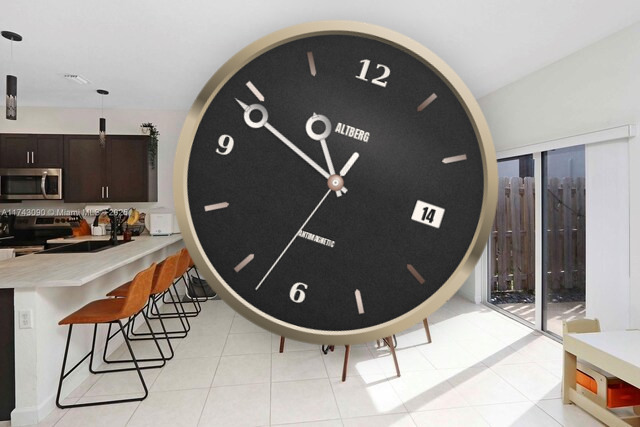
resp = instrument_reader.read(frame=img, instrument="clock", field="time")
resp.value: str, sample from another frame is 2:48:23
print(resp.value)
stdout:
10:48:33
